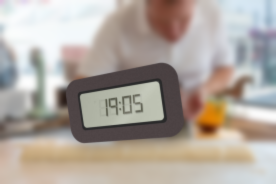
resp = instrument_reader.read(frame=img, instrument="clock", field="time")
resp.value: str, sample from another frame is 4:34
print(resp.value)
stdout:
19:05
